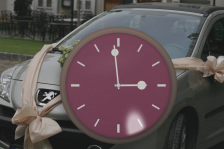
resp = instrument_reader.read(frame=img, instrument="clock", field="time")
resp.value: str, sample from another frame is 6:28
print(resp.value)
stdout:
2:59
